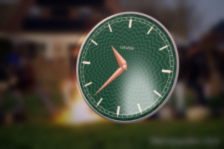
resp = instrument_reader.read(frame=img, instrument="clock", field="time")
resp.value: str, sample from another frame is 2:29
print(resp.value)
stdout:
10:37
